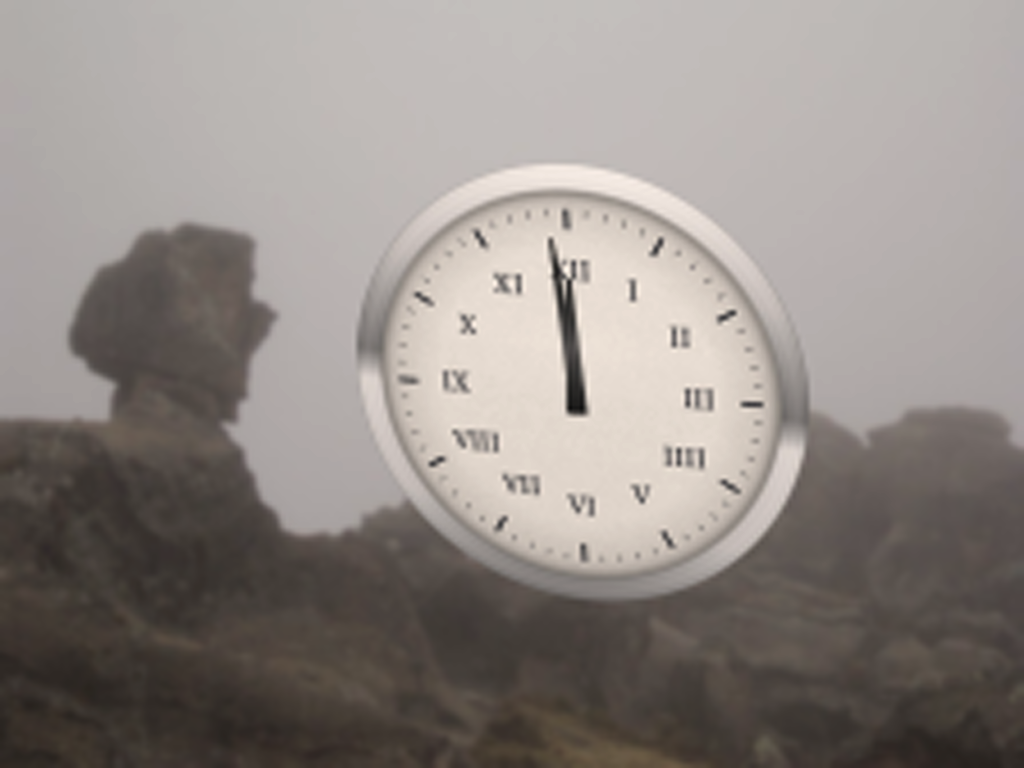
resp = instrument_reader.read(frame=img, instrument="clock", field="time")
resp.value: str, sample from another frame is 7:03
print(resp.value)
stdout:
11:59
